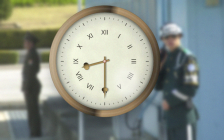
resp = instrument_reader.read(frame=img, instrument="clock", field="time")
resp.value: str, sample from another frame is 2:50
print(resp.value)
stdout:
8:30
